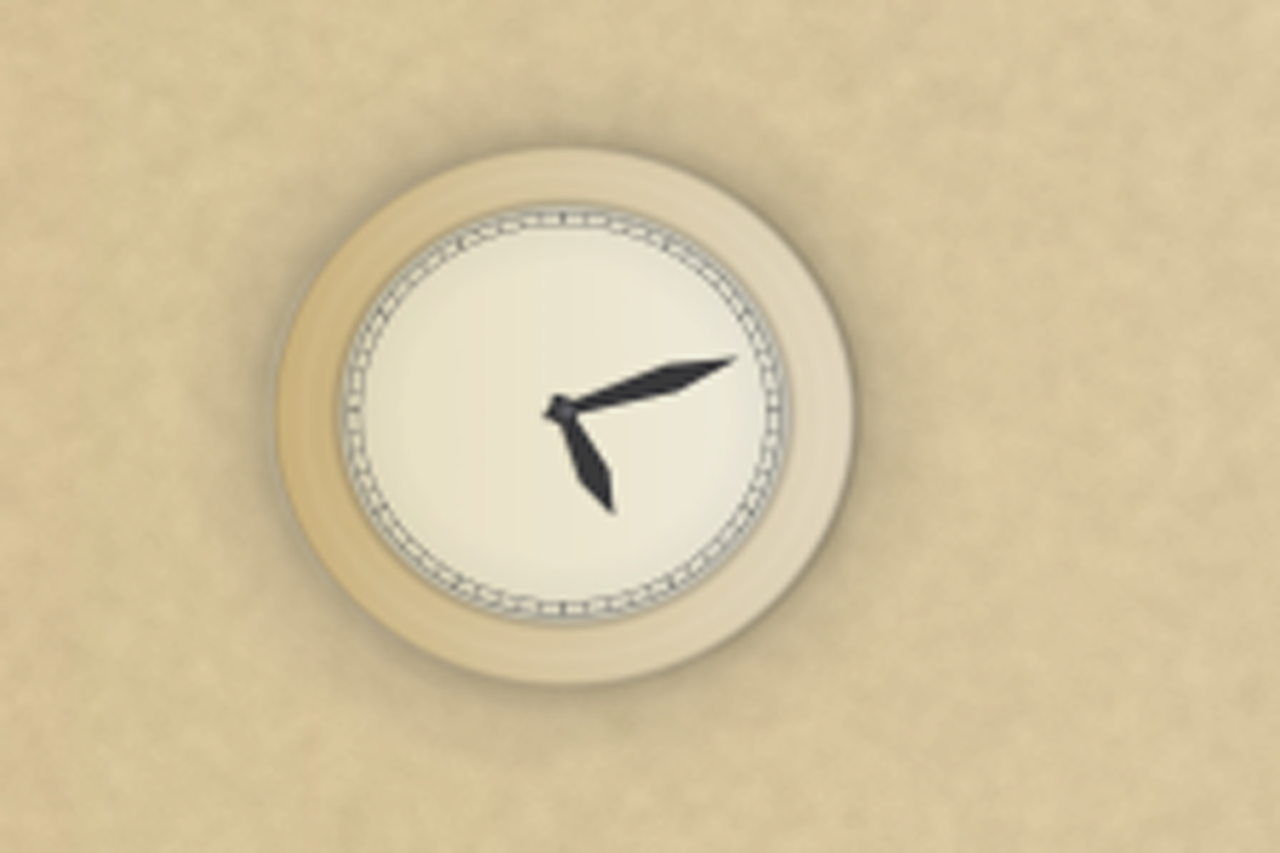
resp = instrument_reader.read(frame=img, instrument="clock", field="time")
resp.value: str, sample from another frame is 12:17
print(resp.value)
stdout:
5:12
